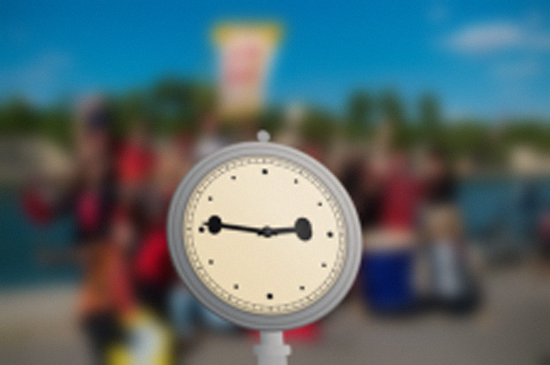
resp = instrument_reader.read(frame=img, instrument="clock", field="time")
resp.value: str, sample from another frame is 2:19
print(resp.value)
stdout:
2:46
